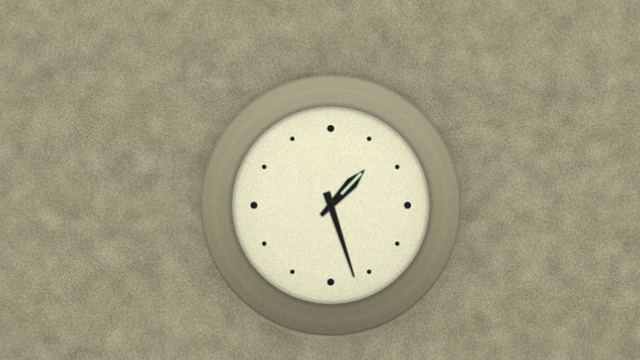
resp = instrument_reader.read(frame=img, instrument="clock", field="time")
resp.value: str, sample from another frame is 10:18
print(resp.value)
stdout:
1:27
